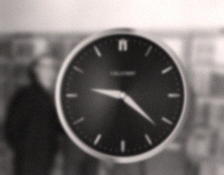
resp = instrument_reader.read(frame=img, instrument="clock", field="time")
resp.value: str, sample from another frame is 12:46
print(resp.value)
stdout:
9:22
